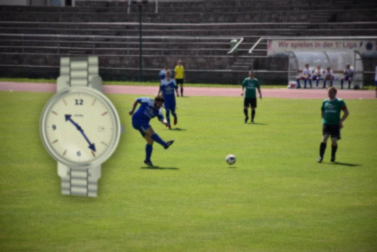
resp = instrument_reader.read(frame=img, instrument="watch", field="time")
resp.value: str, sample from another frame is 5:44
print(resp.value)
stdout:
10:24
